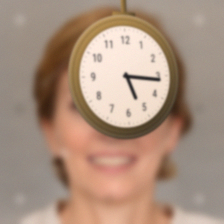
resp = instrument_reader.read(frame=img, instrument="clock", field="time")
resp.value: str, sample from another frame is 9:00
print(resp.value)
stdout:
5:16
